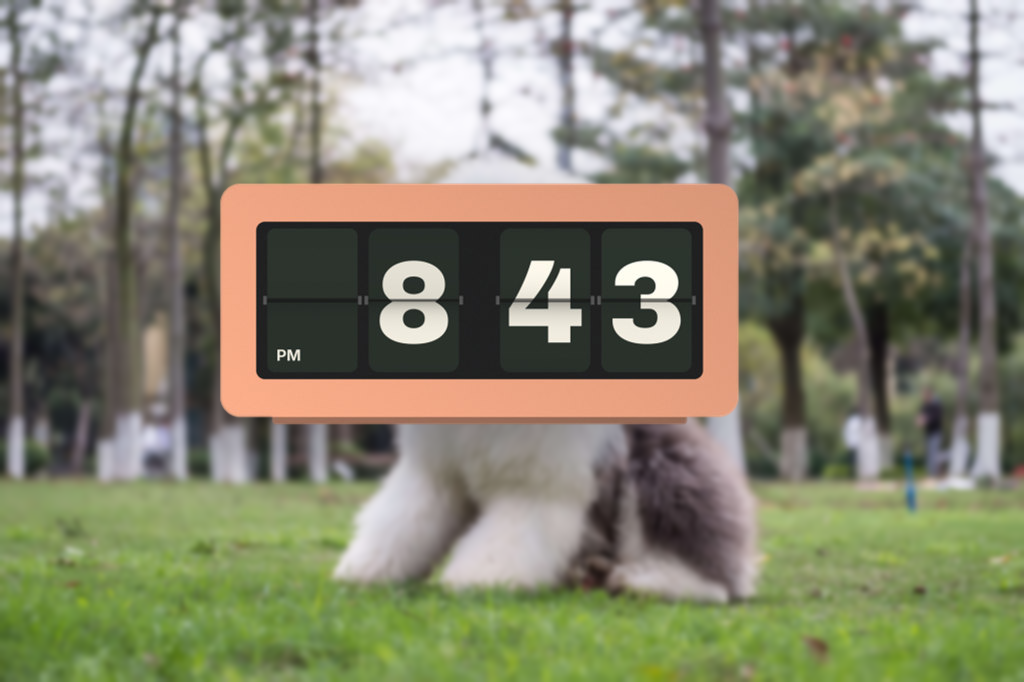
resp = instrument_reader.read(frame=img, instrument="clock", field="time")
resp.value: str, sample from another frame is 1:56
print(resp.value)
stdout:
8:43
